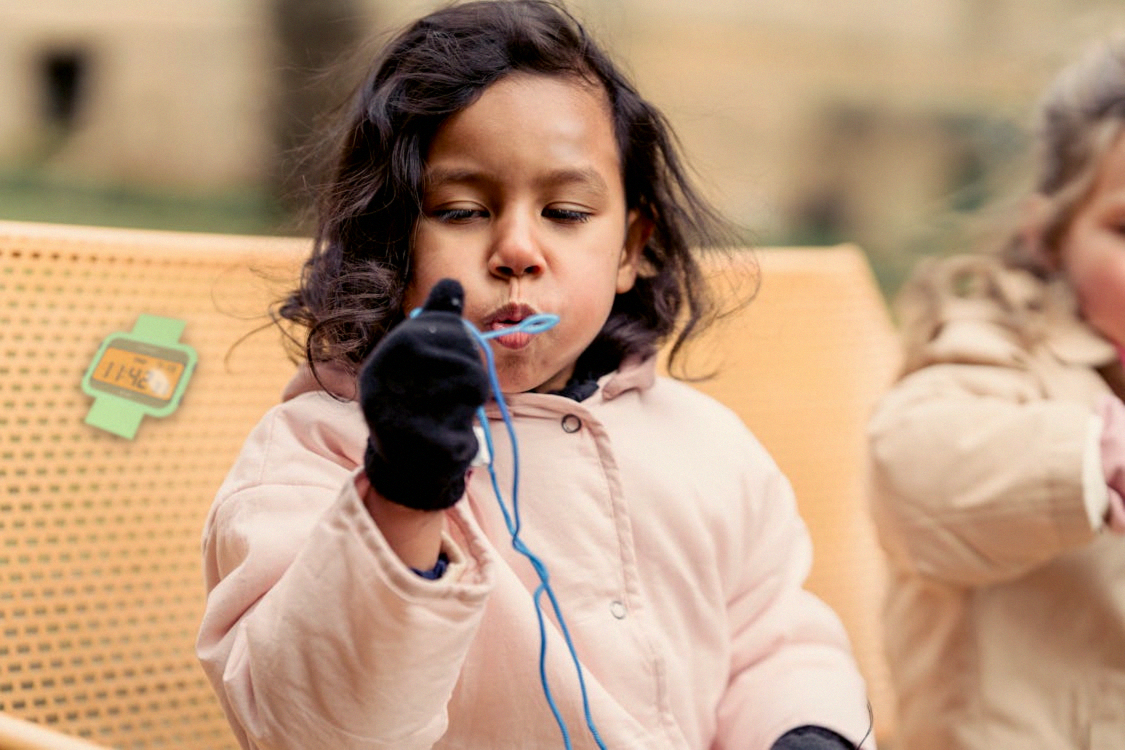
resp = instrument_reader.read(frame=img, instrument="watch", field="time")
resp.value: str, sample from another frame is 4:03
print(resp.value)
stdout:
11:42
